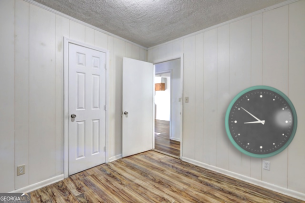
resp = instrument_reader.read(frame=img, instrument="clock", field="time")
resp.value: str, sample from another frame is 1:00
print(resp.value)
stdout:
8:51
